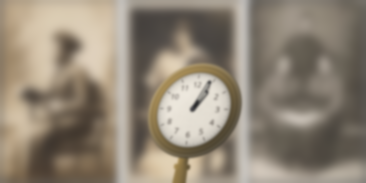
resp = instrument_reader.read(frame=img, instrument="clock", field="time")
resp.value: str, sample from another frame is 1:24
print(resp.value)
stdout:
1:04
